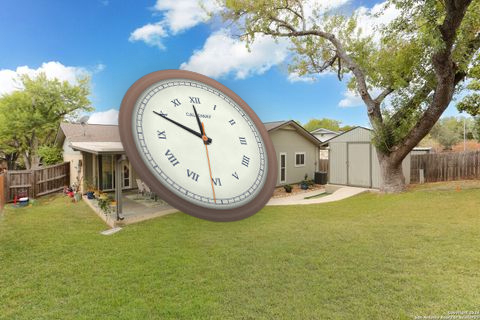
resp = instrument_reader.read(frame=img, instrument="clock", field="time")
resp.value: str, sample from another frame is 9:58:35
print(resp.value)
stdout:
11:49:31
